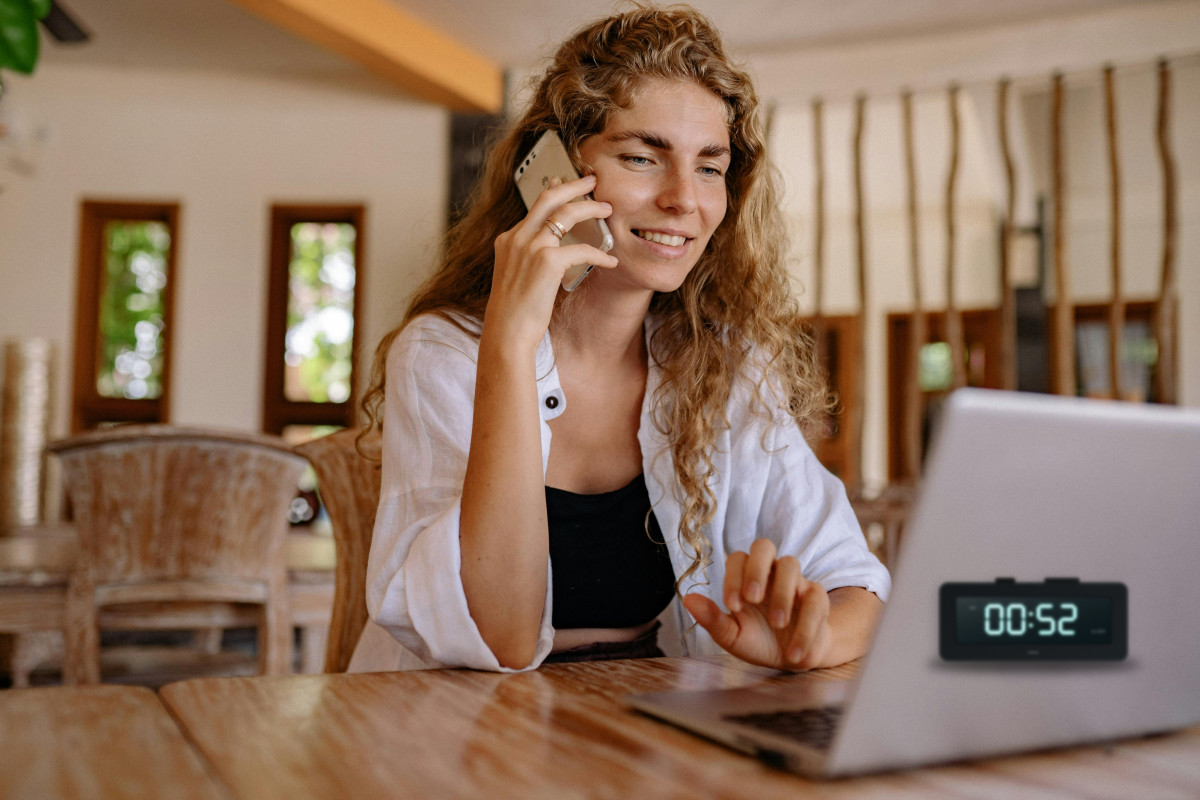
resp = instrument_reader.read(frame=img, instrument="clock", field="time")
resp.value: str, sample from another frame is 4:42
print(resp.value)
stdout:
0:52
